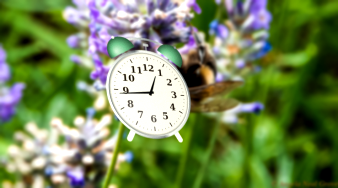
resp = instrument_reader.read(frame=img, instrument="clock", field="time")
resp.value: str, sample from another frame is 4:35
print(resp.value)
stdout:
12:44
